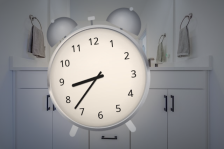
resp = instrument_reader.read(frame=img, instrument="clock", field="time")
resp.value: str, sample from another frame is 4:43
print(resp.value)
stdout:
8:37
